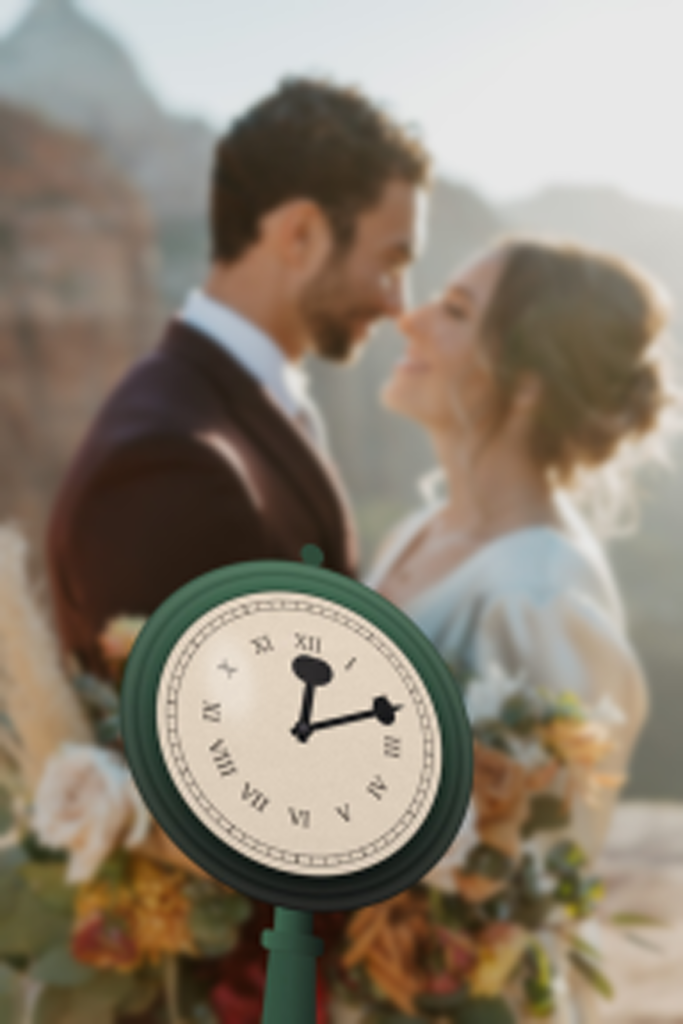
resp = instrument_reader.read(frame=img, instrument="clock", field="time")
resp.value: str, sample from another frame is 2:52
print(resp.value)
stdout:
12:11
